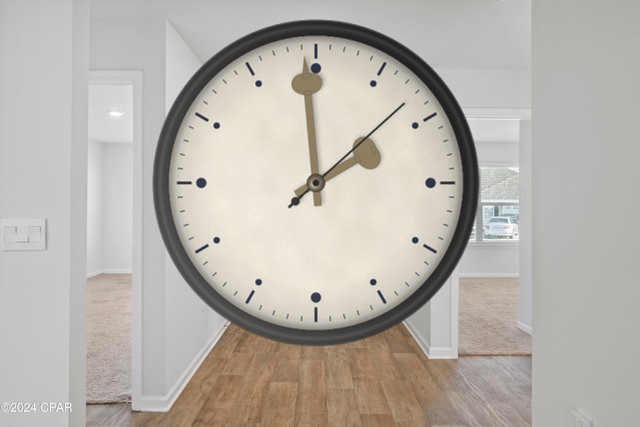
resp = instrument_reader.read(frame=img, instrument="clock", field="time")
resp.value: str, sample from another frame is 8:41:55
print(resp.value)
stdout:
1:59:08
